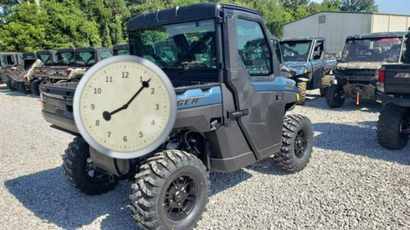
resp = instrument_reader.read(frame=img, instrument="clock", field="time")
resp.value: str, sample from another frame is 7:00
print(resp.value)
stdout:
8:07
